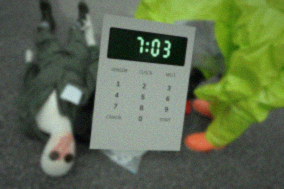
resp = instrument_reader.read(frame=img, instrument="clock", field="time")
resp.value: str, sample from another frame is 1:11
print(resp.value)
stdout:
7:03
